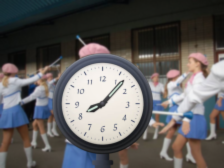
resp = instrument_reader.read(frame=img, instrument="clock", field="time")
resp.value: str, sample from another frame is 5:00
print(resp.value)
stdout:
8:07
